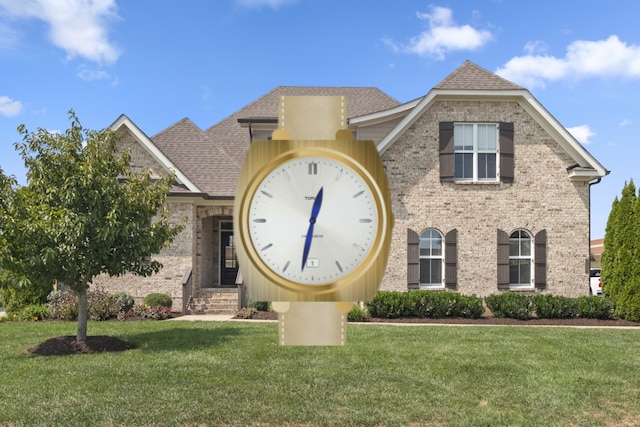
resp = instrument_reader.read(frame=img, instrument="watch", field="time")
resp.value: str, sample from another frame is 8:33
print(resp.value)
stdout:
12:32
